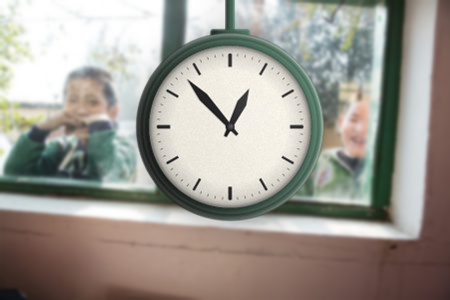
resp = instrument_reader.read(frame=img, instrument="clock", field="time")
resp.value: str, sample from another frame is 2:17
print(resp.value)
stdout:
12:53
